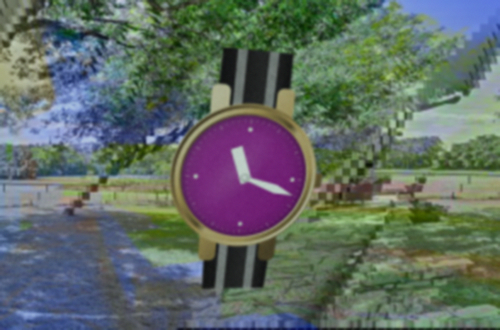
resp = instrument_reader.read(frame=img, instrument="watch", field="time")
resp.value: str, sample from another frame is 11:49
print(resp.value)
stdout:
11:18
